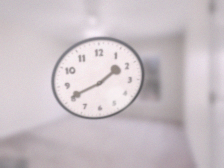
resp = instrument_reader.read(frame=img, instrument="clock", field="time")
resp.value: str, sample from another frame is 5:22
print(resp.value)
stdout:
1:41
